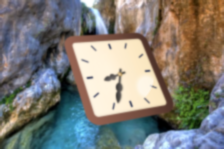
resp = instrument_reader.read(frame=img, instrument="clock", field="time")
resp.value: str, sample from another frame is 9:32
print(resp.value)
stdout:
8:34
